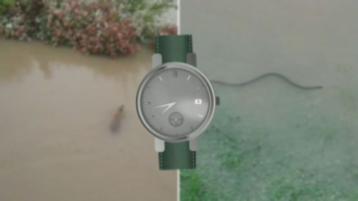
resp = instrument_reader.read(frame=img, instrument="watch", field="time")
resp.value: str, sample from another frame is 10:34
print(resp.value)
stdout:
7:43
